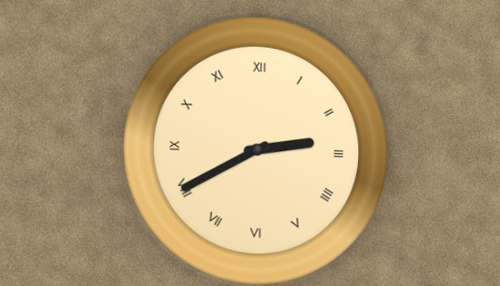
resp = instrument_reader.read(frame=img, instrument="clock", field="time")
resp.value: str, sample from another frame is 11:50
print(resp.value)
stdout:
2:40
